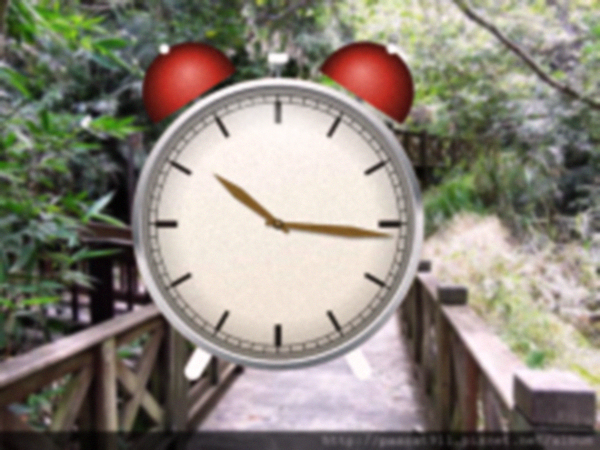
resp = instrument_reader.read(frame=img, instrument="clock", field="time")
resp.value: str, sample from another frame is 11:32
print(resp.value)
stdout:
10:16
